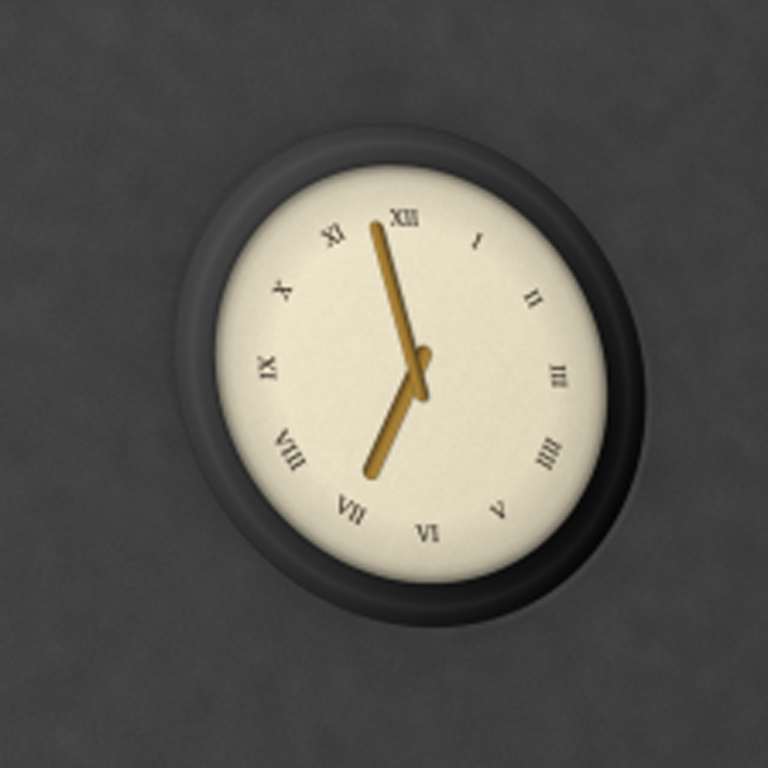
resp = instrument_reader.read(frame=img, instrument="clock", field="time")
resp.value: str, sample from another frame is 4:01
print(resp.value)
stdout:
6:58
